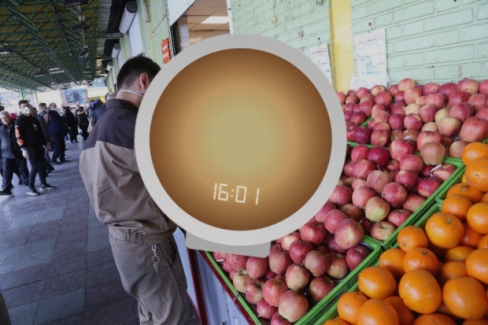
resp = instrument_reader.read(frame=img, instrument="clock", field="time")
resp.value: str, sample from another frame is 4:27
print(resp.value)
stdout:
16:01
